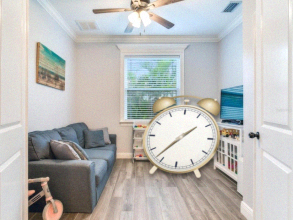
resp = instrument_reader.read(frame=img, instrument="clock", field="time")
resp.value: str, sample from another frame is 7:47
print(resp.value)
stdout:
1:37
